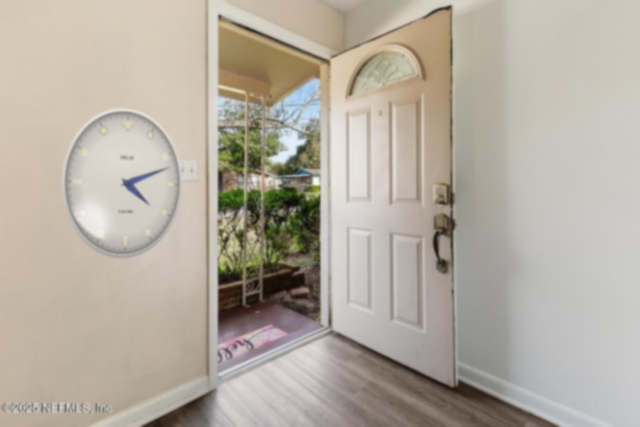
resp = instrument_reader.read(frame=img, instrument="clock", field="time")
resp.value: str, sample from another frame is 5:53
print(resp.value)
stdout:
4:12
